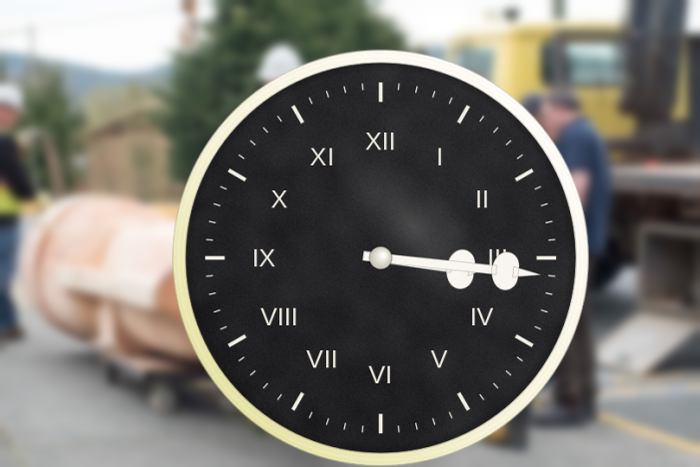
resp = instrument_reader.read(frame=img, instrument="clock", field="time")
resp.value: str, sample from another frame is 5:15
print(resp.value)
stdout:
3:16
